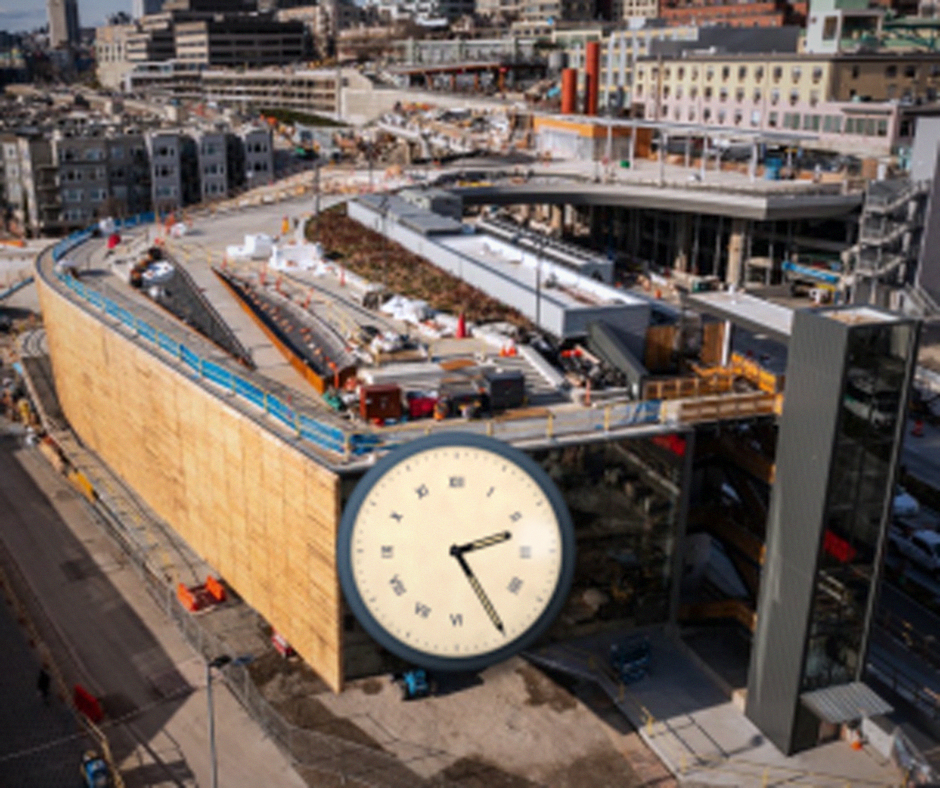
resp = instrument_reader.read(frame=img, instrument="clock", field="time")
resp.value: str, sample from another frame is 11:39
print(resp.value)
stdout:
2:25
